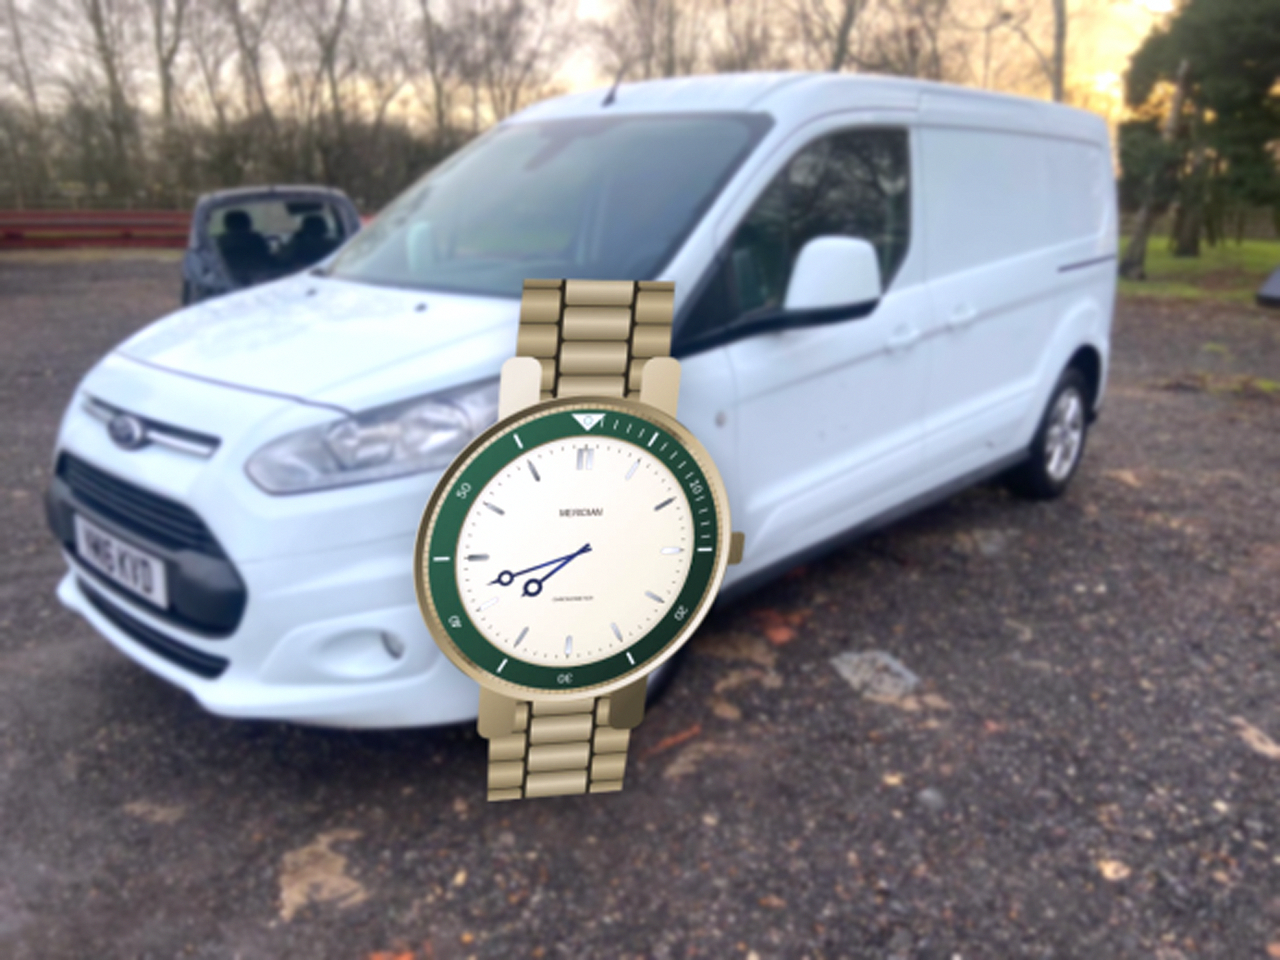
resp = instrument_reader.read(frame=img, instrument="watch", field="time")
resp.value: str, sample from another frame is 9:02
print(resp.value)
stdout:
7:42
